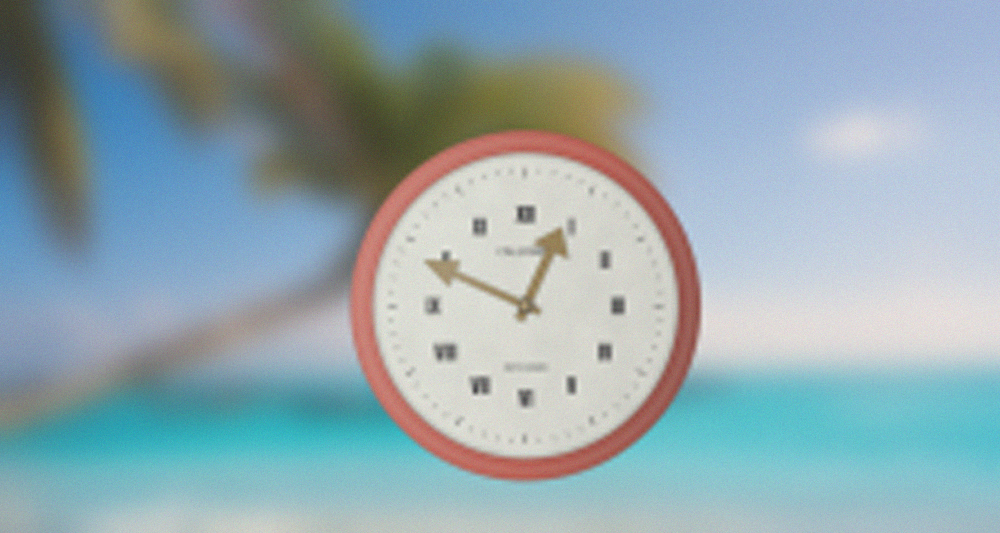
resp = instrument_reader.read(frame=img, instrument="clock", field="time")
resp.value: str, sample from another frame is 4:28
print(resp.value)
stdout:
12:49
